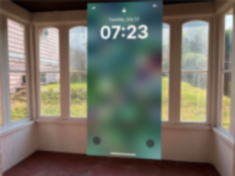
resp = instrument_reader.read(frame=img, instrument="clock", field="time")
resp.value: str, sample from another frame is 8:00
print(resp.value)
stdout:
7:23
